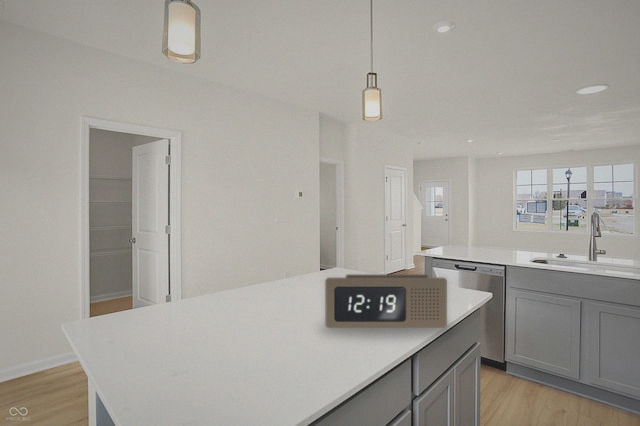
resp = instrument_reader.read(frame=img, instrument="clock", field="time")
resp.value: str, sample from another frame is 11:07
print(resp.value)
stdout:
12:19
